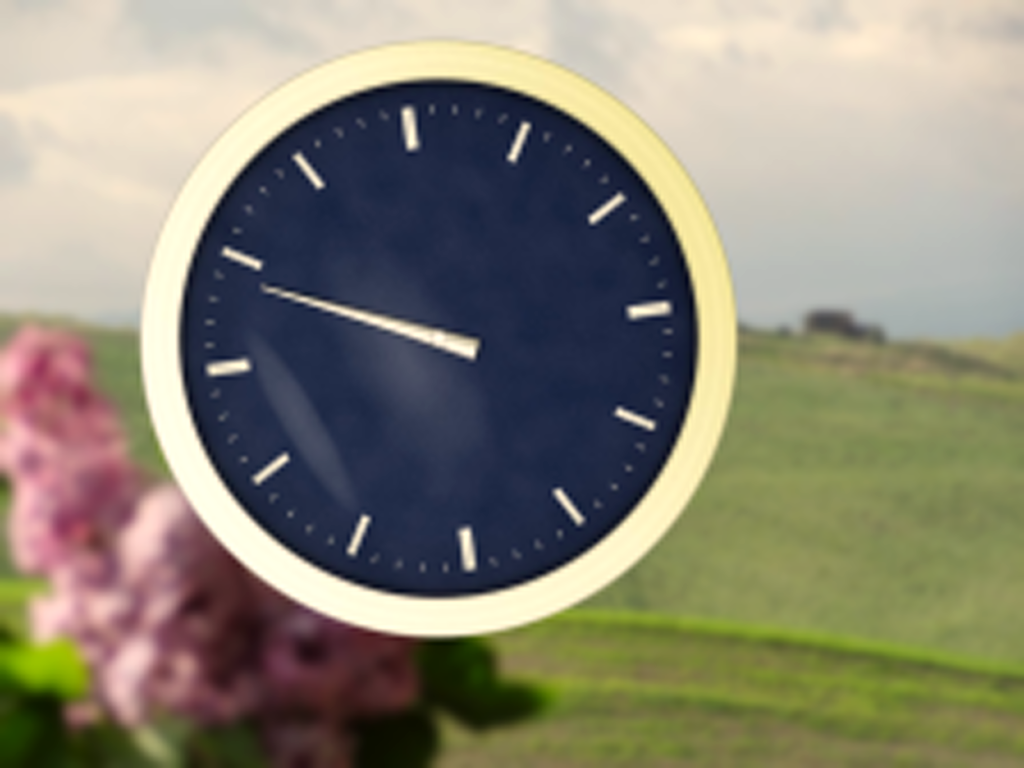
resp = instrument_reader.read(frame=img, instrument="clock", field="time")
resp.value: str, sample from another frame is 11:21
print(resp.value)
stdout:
9:49
